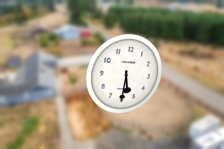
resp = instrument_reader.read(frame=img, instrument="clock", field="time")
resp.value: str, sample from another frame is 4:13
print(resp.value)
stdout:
5:30
